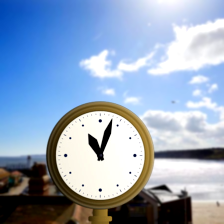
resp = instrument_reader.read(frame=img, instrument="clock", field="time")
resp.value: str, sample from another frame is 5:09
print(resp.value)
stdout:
11:03
